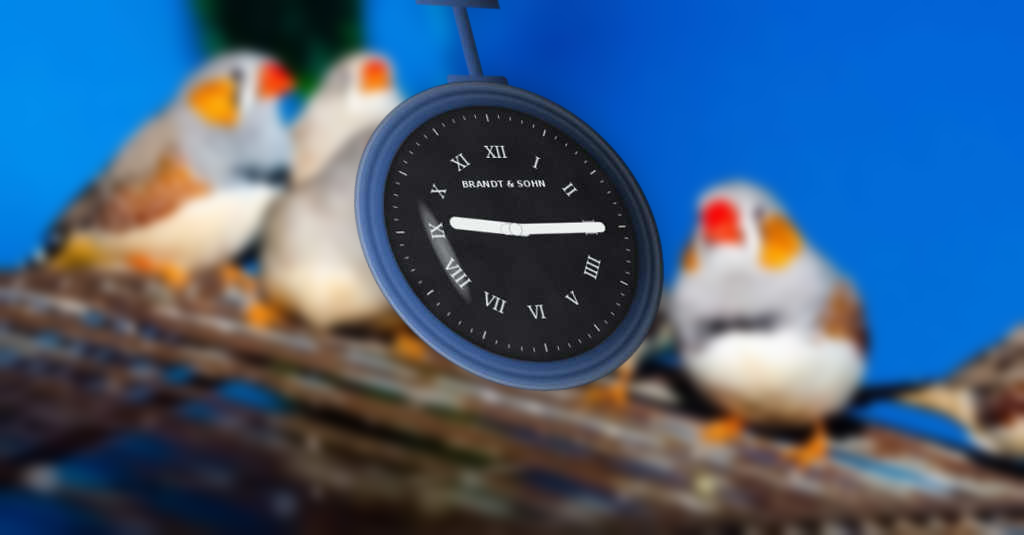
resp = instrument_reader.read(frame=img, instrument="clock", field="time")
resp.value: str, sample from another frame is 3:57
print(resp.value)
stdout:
9:15
